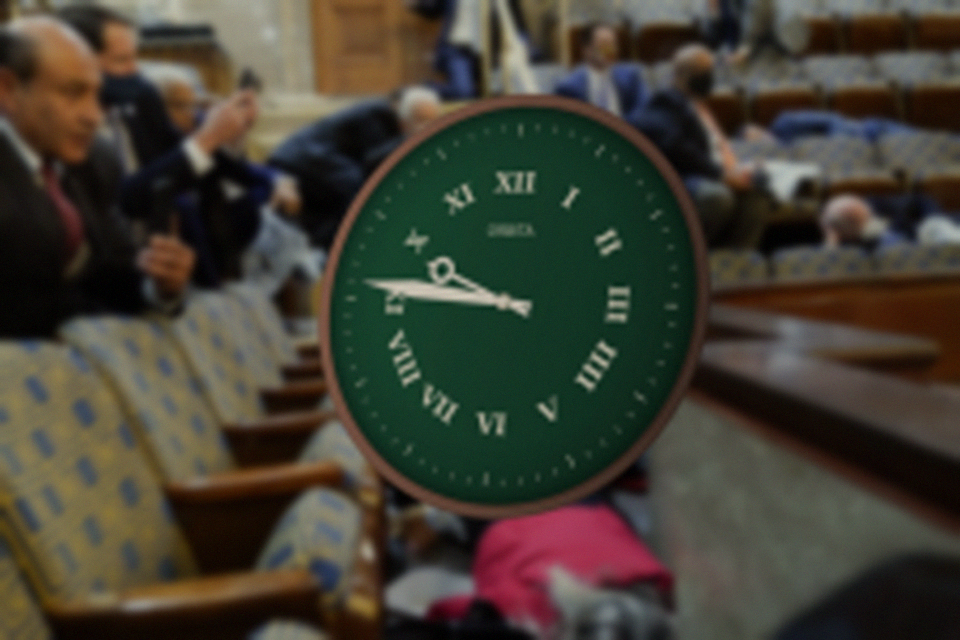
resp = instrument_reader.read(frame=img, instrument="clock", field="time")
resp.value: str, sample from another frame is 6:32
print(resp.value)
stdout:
9:46
